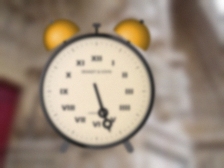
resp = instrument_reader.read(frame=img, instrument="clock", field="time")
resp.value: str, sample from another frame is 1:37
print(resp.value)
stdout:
5:27
